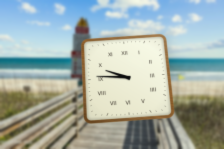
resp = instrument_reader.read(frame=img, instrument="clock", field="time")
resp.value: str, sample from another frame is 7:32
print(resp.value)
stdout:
9:46
